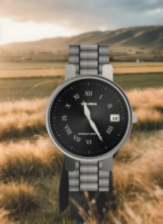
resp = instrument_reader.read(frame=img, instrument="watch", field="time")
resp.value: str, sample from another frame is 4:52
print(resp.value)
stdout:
11:25
